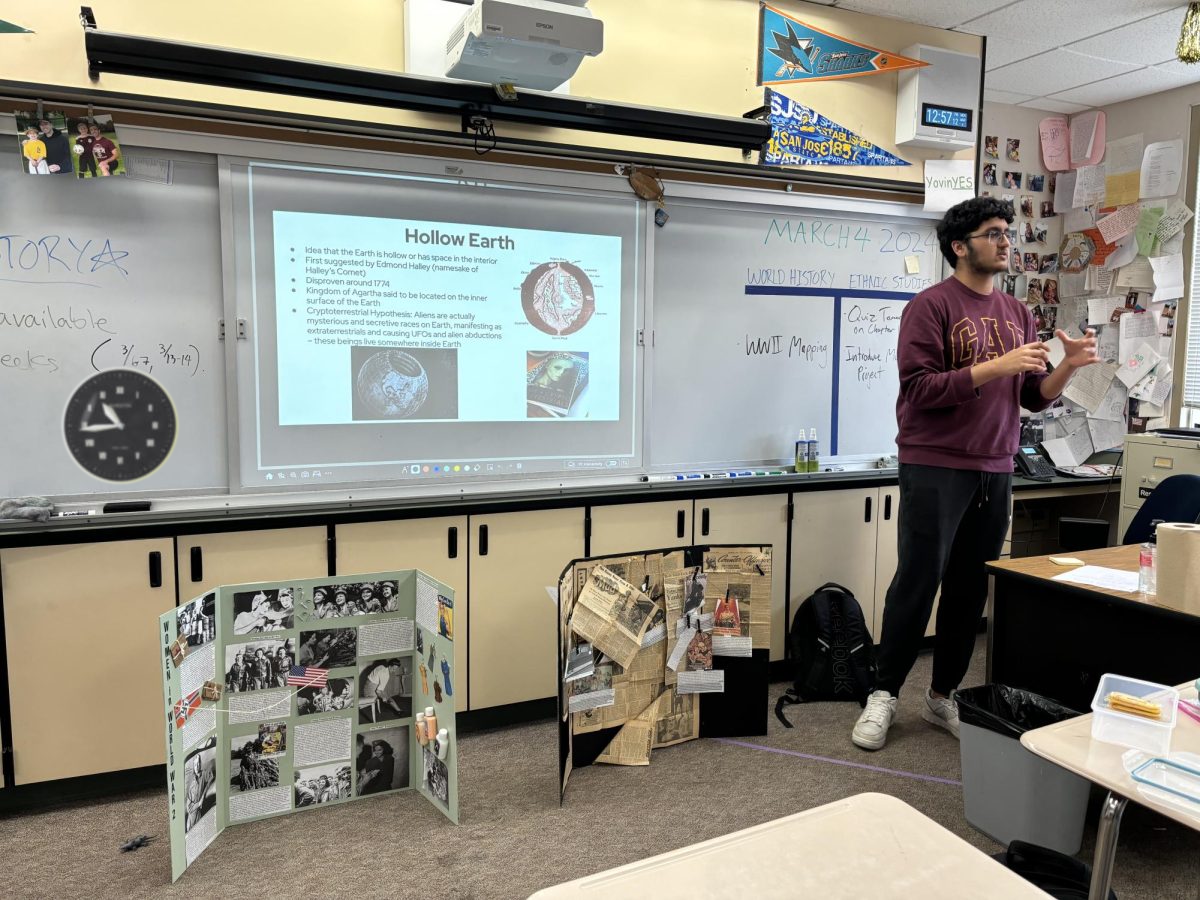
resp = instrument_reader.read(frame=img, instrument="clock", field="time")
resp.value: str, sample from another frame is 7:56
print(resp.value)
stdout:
10:44
